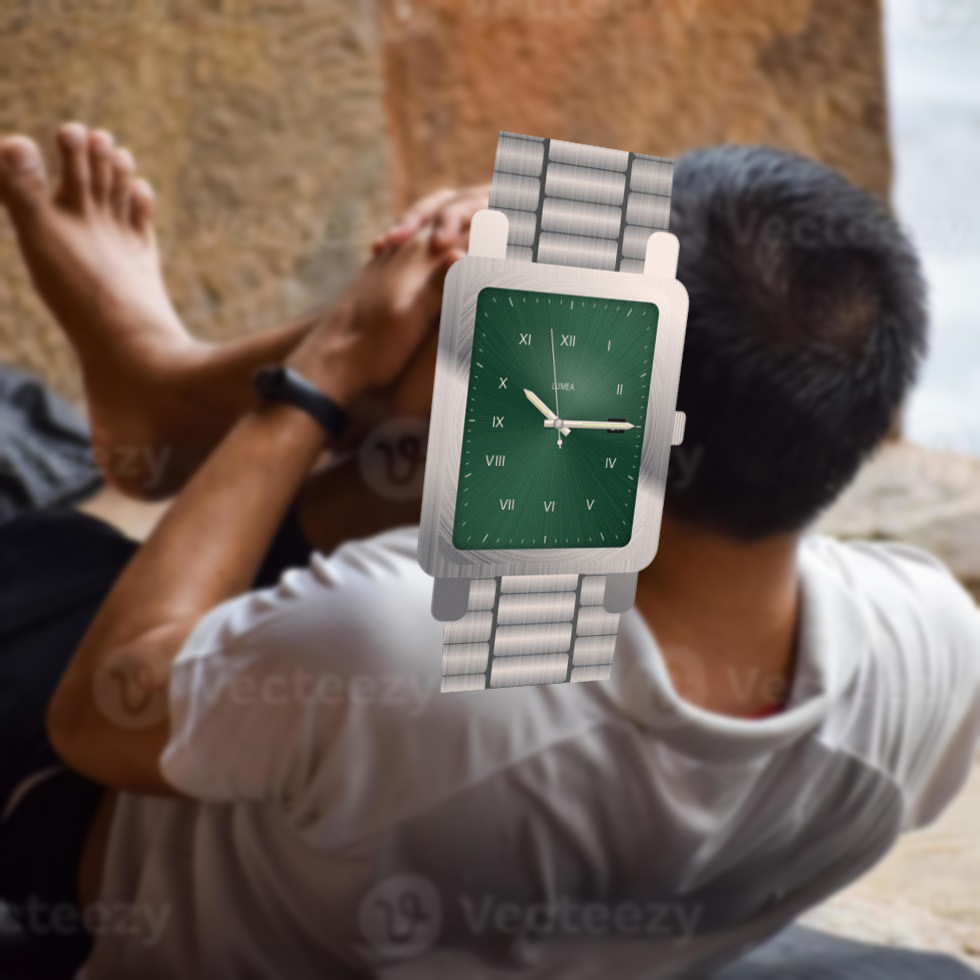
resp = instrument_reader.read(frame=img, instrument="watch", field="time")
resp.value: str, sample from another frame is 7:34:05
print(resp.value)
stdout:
10:14:58
